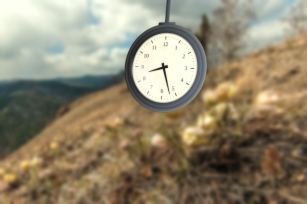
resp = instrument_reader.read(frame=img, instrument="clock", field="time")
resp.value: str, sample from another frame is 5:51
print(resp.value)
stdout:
8:27
